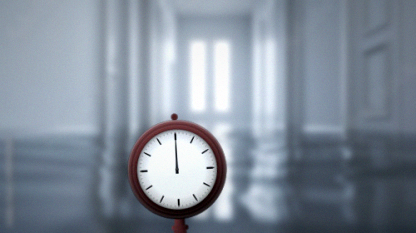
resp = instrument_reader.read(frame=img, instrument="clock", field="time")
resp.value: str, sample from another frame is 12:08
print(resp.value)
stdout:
12:00
